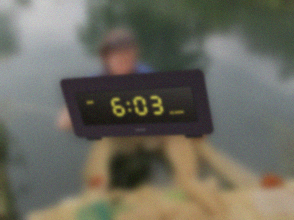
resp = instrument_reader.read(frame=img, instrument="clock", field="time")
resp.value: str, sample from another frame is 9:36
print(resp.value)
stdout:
6:03
